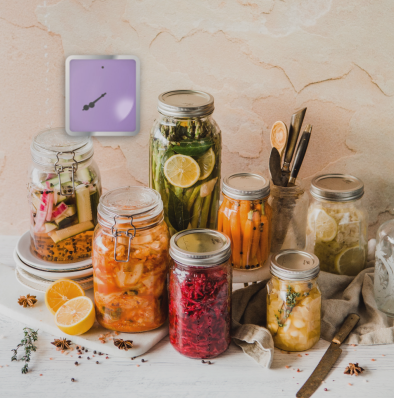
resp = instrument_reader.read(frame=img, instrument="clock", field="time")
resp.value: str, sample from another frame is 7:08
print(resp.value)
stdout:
7:39
